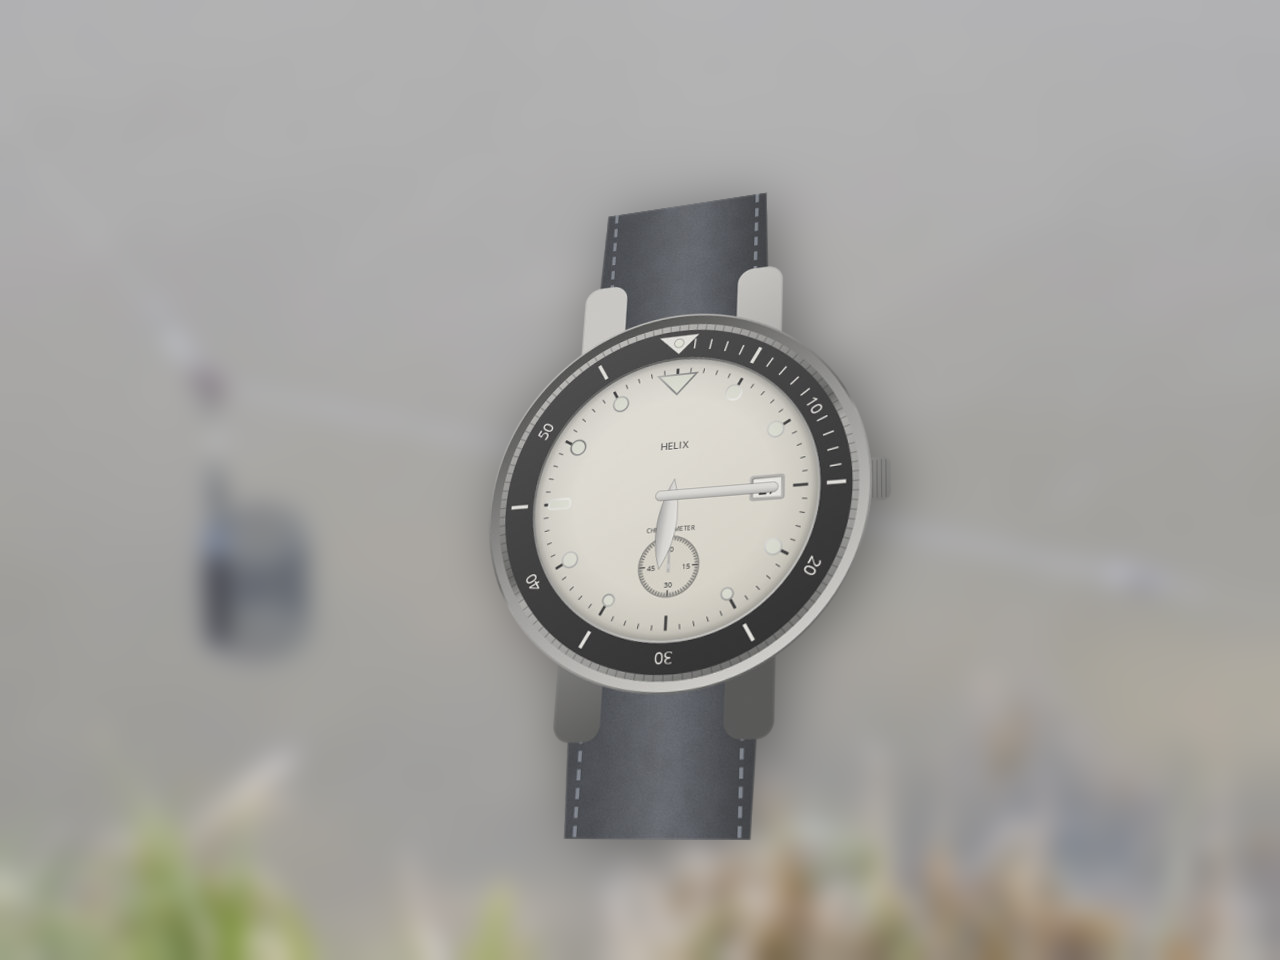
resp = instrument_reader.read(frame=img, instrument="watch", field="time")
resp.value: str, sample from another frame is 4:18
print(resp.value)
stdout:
6:15
